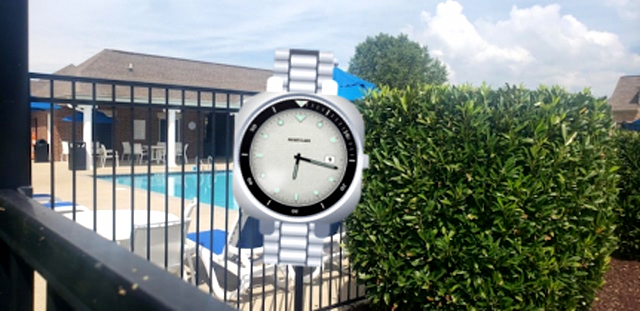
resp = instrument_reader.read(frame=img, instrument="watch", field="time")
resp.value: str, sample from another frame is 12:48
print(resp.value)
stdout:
6:17
